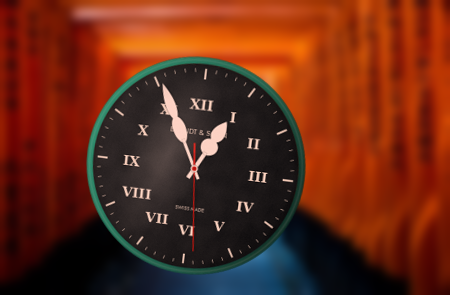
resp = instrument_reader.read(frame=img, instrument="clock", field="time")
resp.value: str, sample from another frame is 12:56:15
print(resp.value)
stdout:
12:55:29
